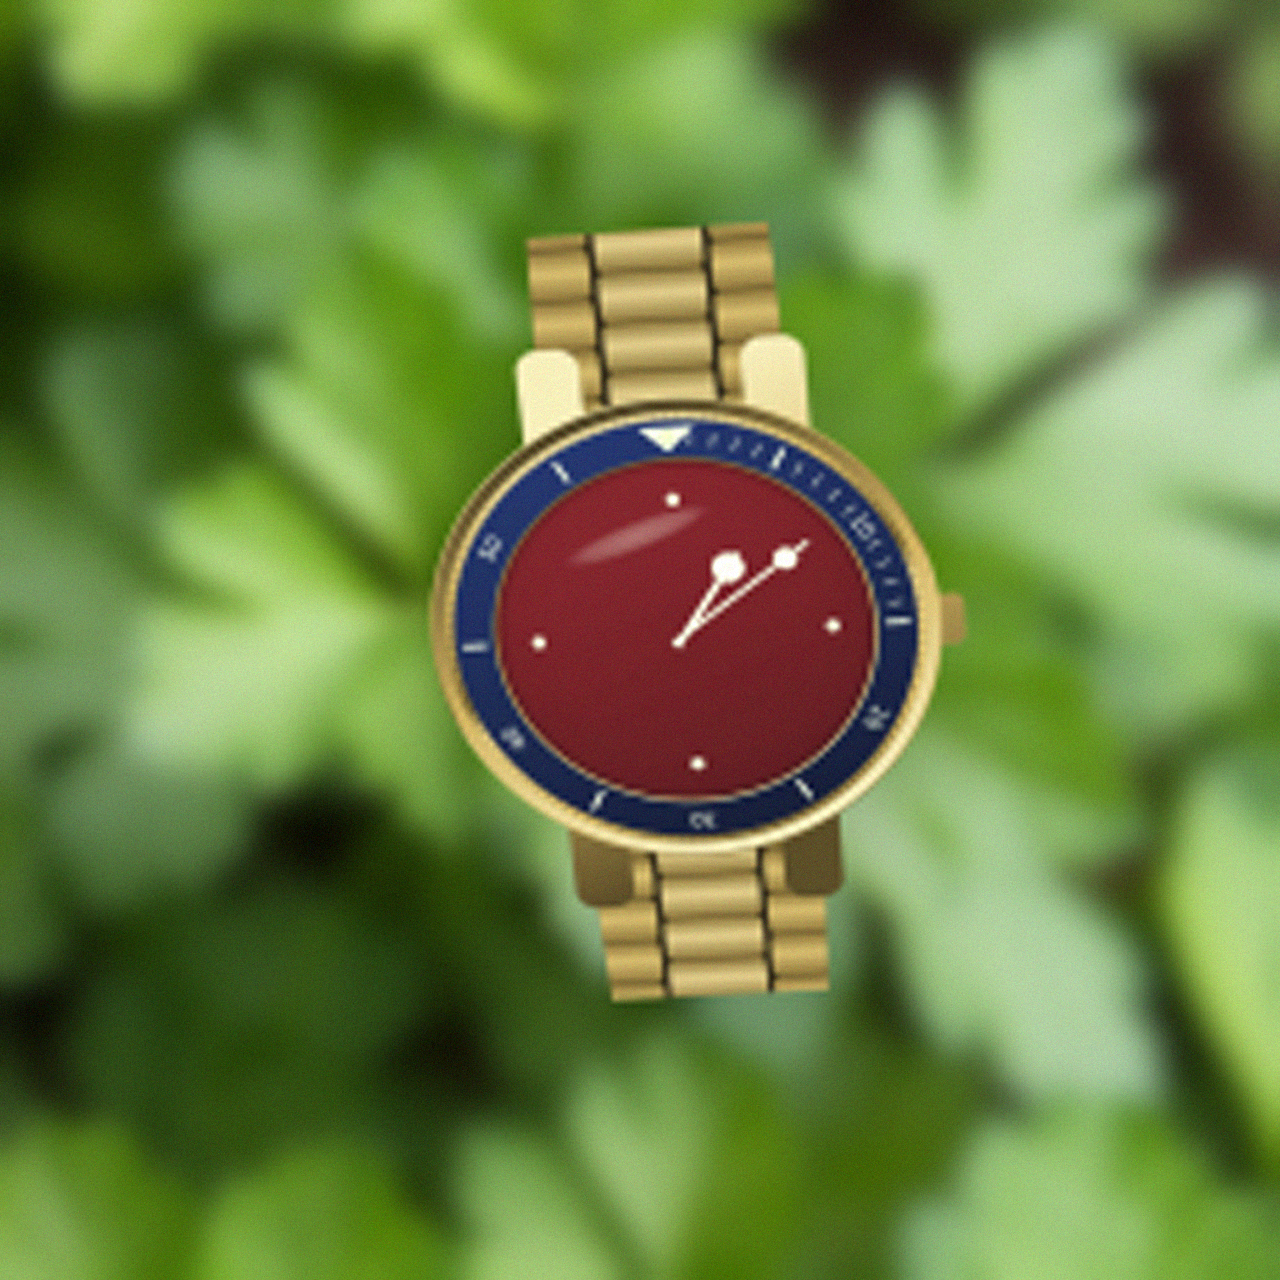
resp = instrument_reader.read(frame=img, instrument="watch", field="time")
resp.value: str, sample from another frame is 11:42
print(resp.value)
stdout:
1:09
